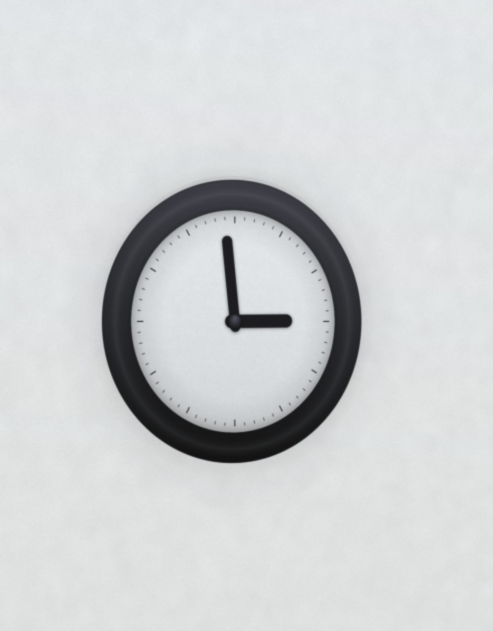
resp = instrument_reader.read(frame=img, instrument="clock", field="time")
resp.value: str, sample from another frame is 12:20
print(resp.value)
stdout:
2:59
